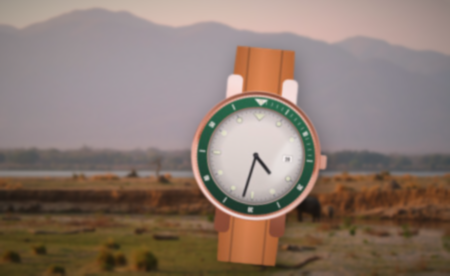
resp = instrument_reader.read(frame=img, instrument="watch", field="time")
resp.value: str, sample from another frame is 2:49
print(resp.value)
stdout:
4:32
